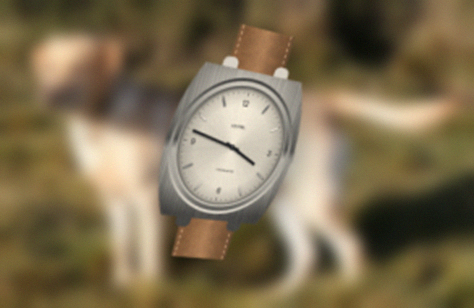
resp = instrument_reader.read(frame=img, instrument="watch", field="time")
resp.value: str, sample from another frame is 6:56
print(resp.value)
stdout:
3:47
